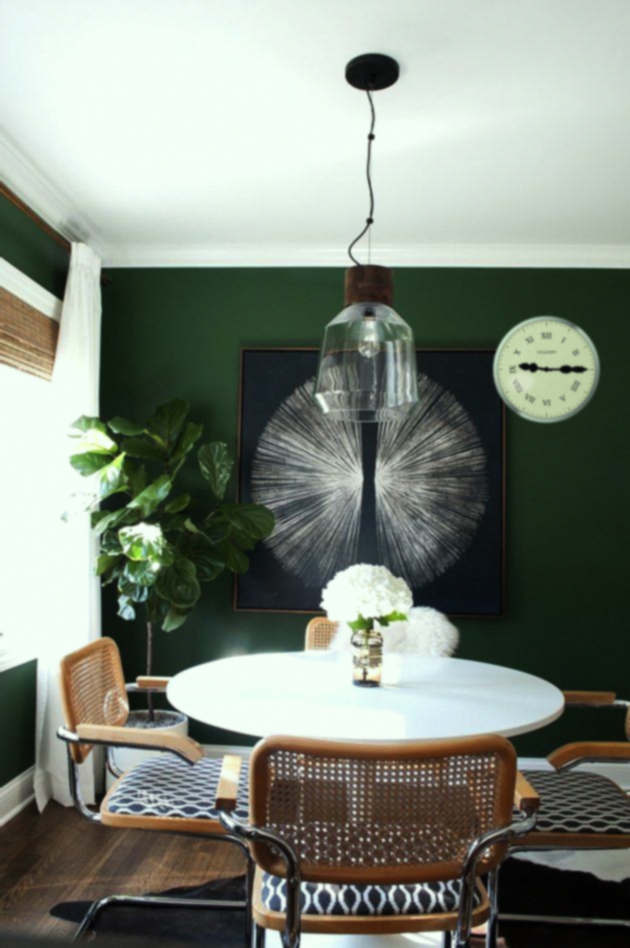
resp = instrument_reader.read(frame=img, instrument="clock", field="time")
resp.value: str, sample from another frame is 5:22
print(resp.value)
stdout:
9:15
